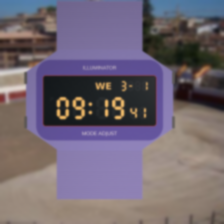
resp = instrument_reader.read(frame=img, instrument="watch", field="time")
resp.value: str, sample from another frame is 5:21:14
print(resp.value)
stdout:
9:19:41
